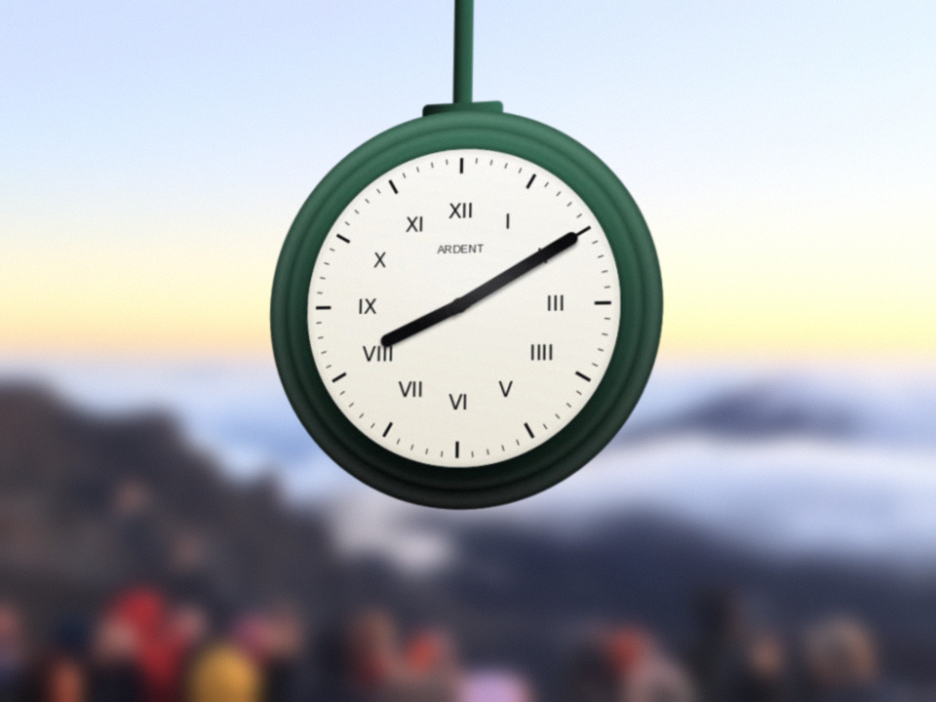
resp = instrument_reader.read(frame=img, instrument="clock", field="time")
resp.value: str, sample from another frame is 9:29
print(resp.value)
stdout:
8:10
